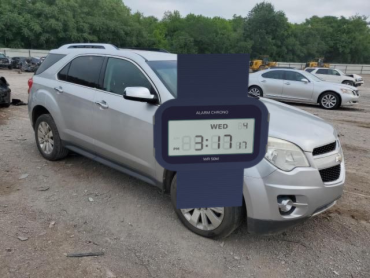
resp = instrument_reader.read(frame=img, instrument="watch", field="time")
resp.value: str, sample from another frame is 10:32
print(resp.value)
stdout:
3:17
